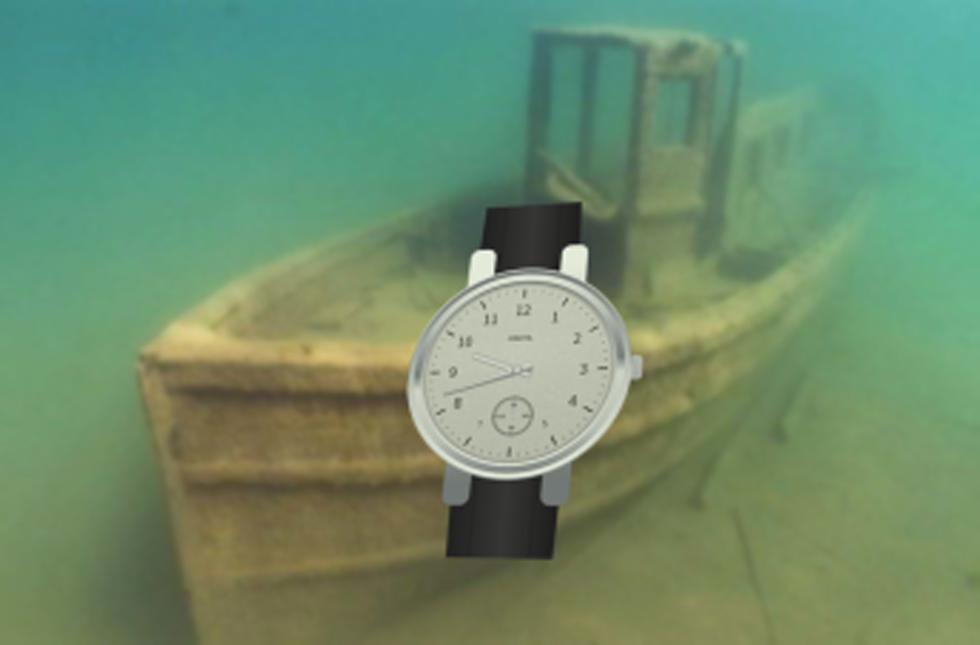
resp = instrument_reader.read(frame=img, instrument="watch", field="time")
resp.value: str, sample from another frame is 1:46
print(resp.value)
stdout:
9:42
